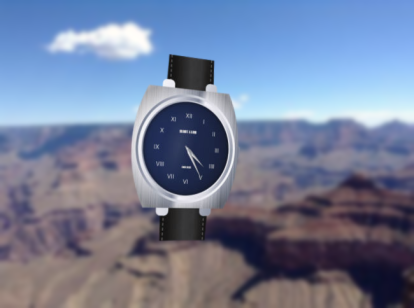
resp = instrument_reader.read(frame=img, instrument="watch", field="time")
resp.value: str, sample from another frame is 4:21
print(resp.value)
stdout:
4:25
